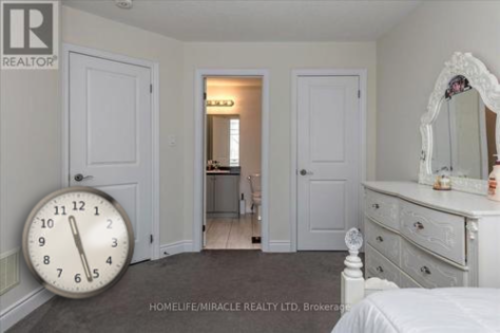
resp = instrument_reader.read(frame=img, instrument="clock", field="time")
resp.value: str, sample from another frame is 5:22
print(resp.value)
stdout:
11:27
